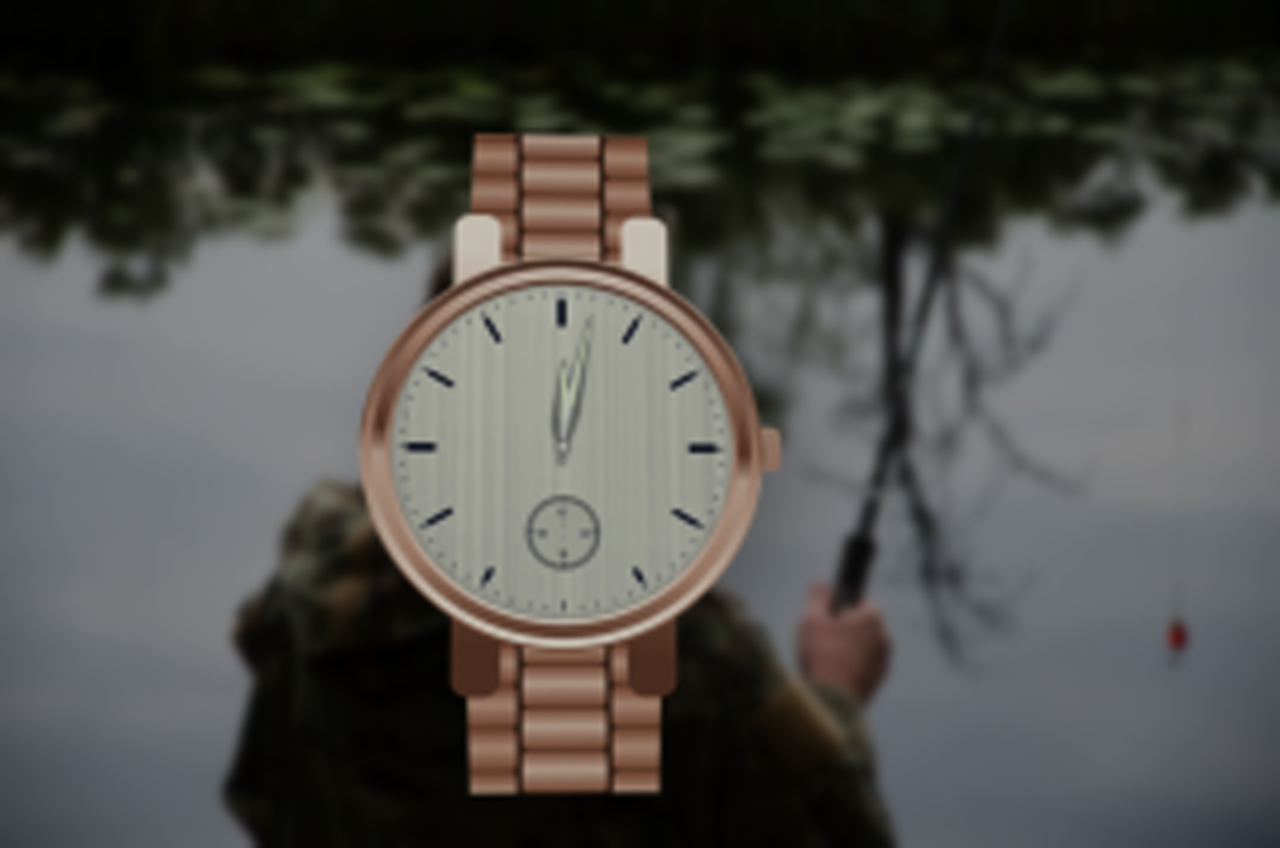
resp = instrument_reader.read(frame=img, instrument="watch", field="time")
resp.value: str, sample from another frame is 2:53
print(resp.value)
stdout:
12:02
